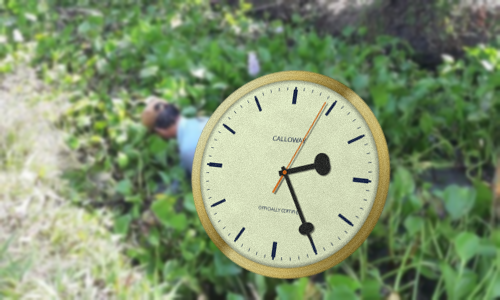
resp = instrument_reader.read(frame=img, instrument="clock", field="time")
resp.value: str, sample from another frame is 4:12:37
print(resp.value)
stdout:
2:25:04
